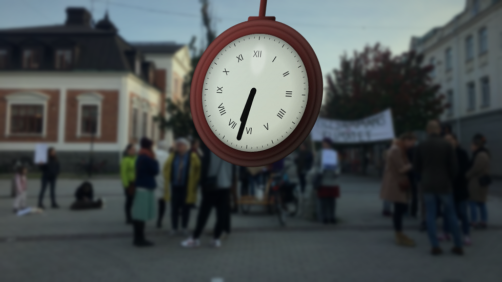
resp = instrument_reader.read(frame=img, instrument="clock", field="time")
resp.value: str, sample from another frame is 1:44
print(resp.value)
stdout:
6:32
